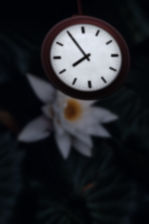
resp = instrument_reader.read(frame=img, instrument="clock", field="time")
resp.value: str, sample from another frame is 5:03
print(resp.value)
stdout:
7:55
